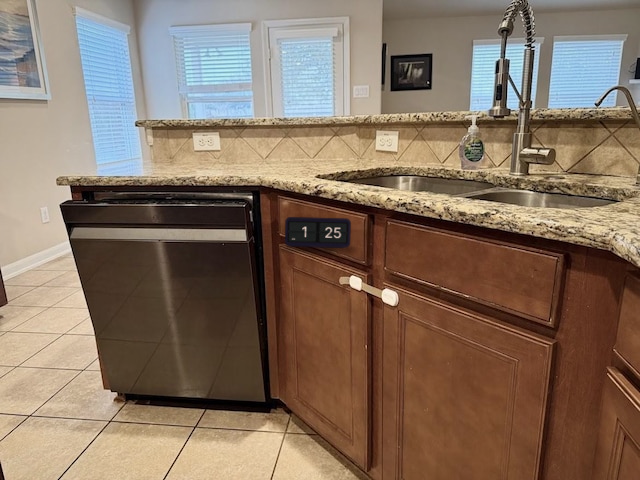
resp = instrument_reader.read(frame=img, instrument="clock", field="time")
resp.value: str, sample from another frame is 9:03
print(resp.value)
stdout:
1:25
